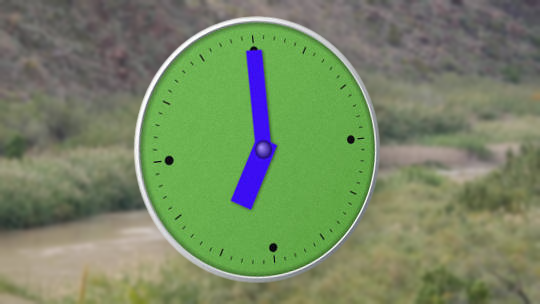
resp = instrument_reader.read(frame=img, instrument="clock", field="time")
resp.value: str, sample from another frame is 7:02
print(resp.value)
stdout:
7:00
